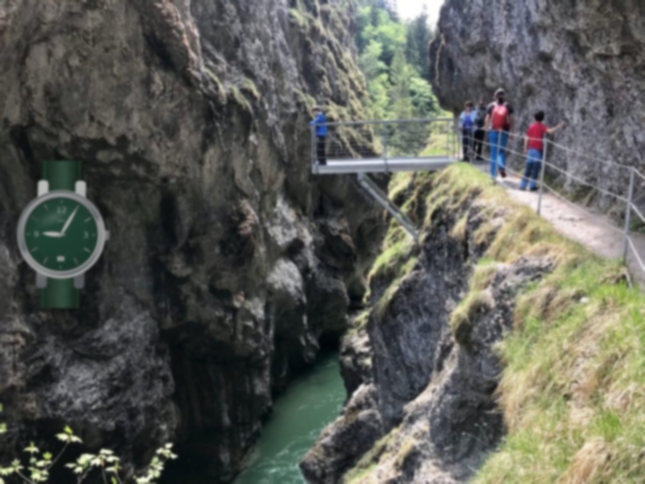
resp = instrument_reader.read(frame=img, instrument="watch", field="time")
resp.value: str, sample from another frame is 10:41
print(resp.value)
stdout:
9:05
